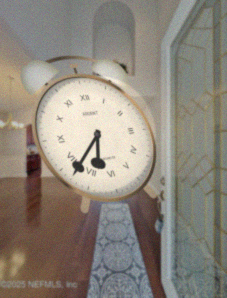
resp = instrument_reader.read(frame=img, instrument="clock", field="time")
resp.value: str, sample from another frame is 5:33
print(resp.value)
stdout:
6:38
